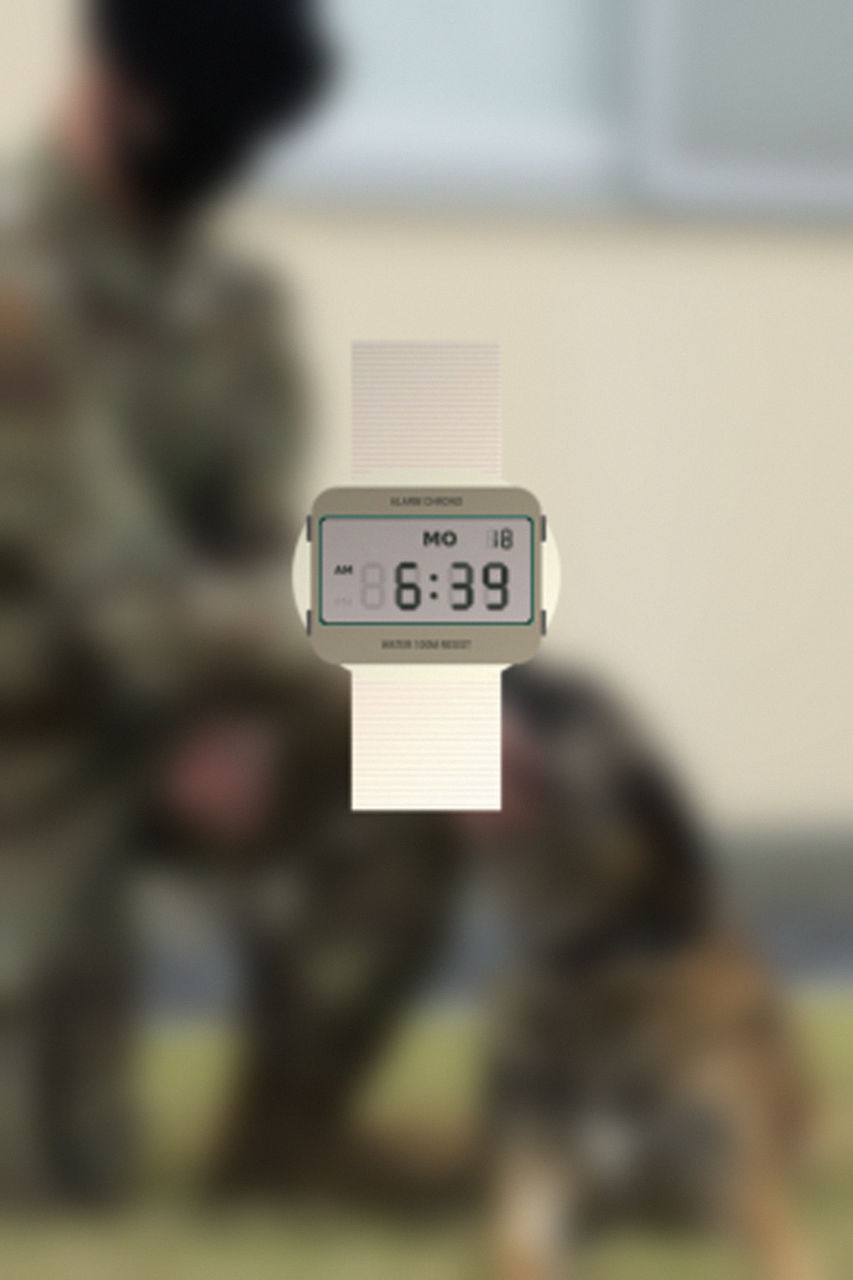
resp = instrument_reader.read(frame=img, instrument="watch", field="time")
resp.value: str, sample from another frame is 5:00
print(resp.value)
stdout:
6:39
